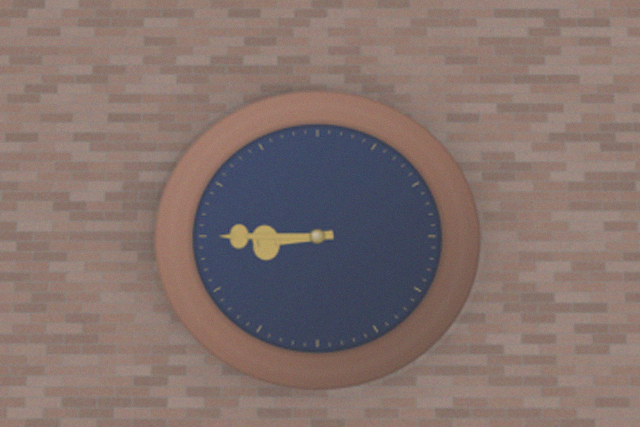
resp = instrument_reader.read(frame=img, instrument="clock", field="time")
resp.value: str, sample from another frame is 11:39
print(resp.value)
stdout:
8:45
